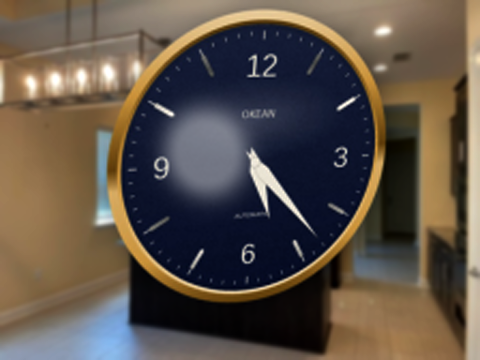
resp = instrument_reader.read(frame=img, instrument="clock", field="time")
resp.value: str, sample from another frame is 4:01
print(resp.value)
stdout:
5:23
